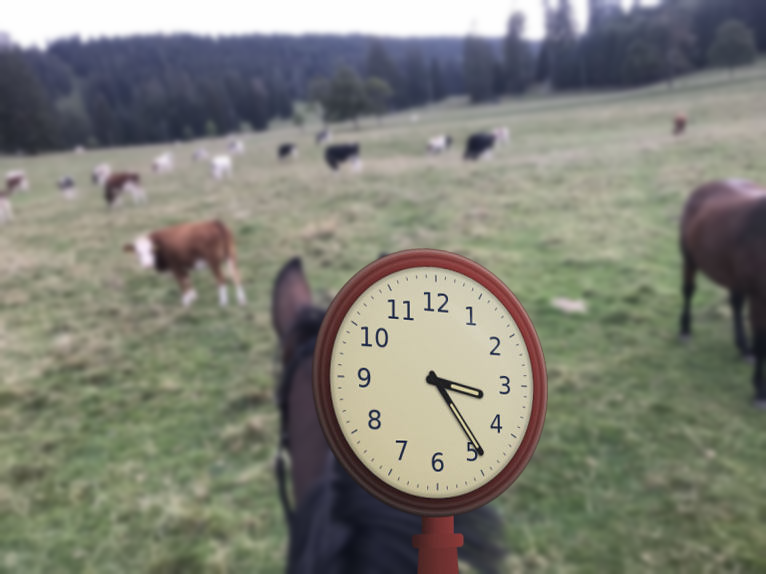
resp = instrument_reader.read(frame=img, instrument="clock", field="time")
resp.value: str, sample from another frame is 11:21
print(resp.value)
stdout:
3:24
